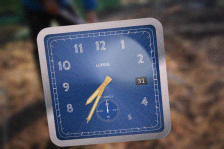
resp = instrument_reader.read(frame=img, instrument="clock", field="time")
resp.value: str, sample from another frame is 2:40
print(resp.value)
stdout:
7:35
